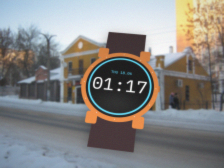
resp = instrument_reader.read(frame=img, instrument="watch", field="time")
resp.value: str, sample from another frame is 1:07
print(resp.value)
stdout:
1:17
